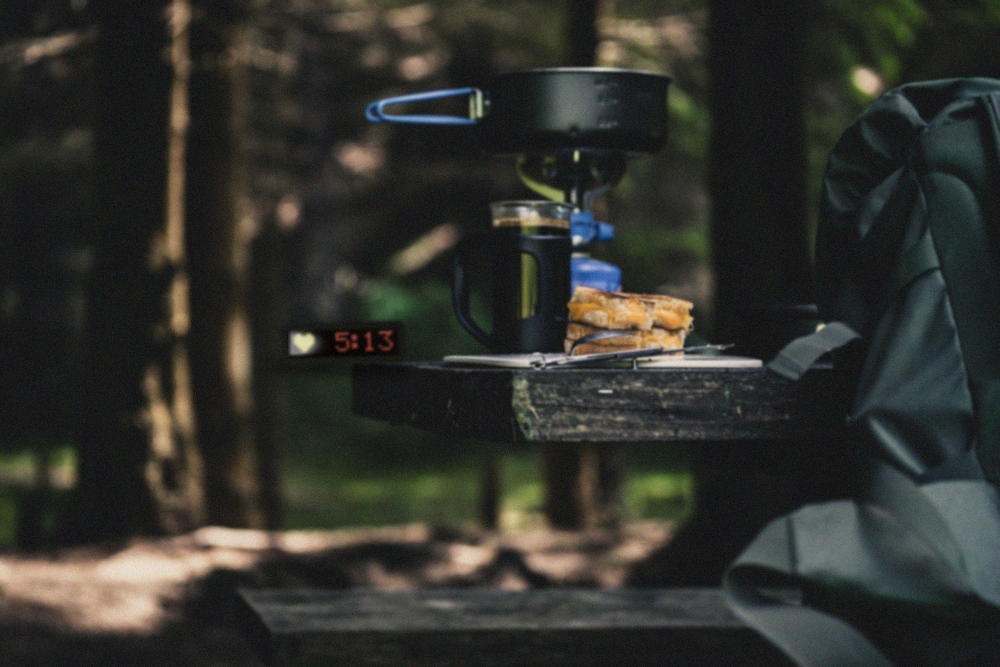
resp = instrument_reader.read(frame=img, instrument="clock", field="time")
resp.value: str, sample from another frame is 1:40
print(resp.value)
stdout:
5:13
